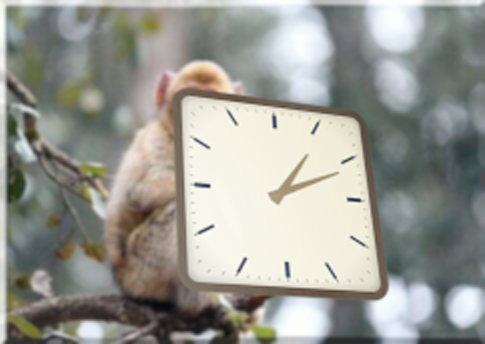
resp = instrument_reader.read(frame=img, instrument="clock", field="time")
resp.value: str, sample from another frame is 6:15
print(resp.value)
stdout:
1:11
